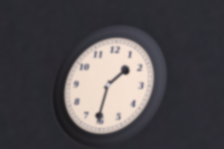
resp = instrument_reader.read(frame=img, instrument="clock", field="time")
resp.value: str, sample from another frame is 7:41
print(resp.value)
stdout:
1:31
